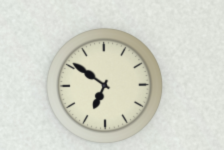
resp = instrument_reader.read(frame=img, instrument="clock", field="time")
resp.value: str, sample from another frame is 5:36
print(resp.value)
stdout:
6:51
